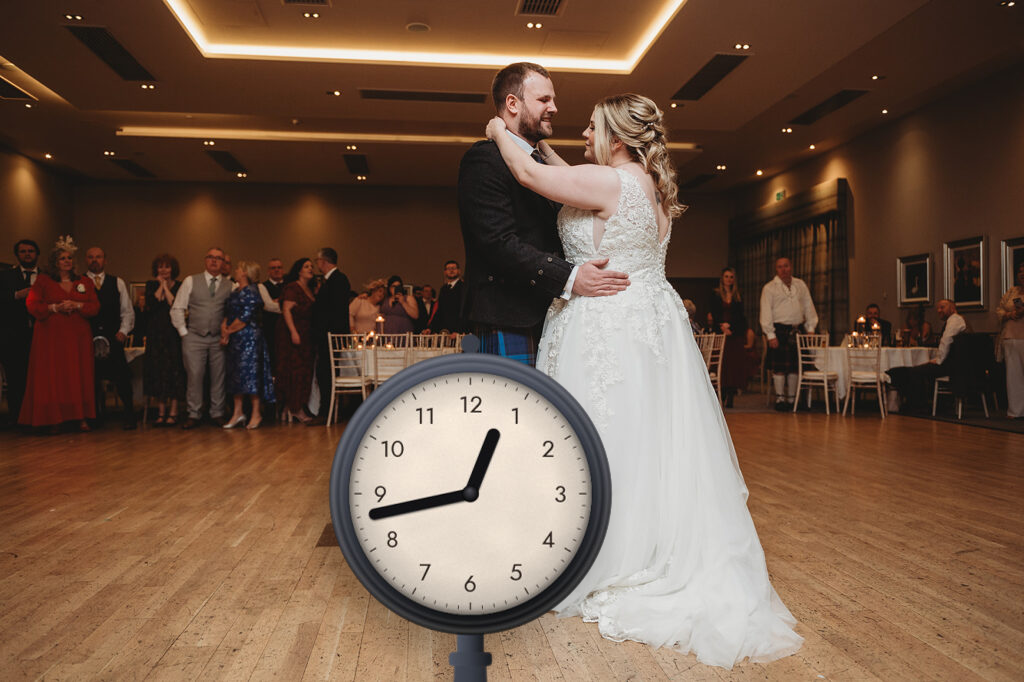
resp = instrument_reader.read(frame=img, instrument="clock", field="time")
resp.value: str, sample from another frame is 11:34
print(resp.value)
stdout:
12:43
